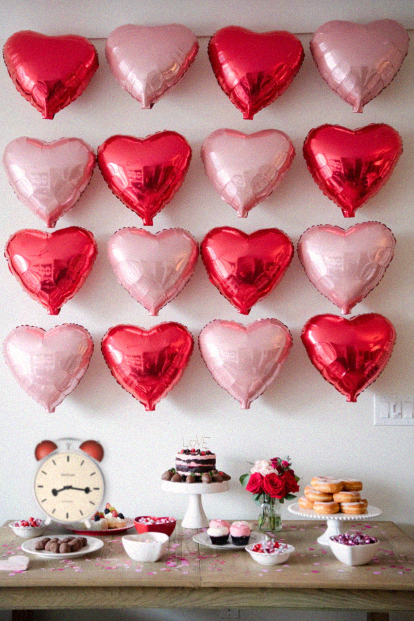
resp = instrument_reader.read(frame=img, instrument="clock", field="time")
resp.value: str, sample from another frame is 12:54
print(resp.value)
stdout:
8:16
